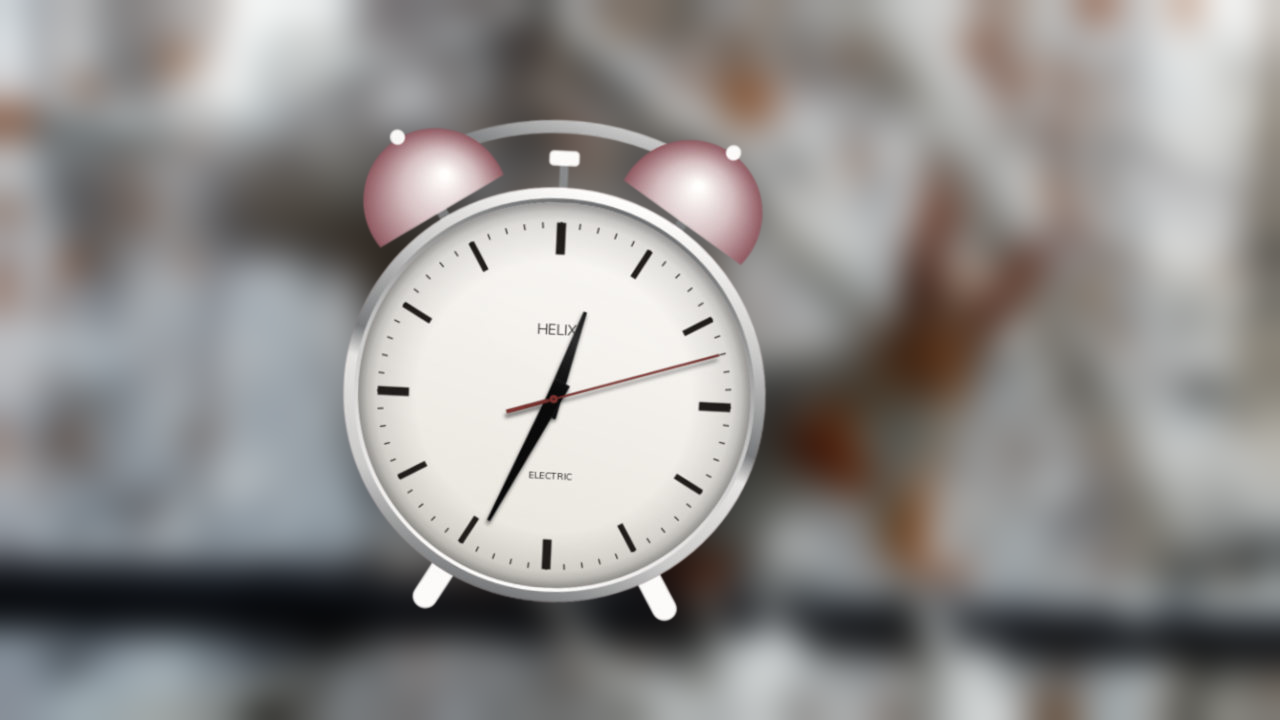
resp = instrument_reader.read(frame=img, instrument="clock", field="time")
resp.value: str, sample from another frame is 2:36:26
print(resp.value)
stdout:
12:34:12
